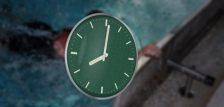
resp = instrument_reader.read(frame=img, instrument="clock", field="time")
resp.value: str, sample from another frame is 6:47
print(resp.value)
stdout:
8:01
